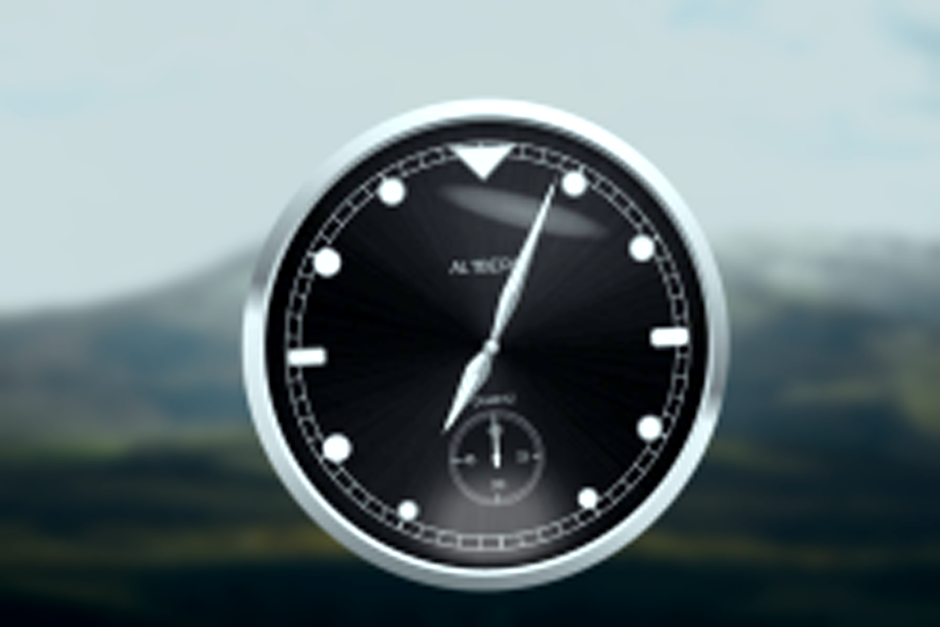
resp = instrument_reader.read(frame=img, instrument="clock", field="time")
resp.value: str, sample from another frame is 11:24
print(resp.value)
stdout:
7:04
